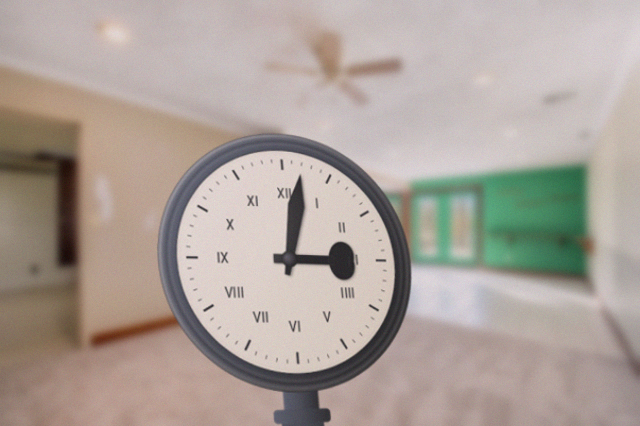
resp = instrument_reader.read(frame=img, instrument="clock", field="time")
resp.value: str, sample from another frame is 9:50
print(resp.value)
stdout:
3:02
